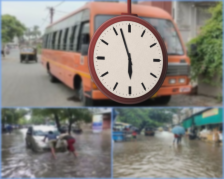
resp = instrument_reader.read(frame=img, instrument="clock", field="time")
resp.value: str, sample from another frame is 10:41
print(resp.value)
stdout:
5:57
